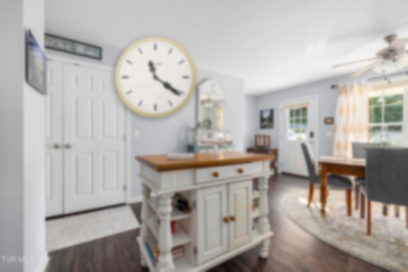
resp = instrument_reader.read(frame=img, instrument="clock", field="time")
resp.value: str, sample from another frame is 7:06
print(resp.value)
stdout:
11:21
